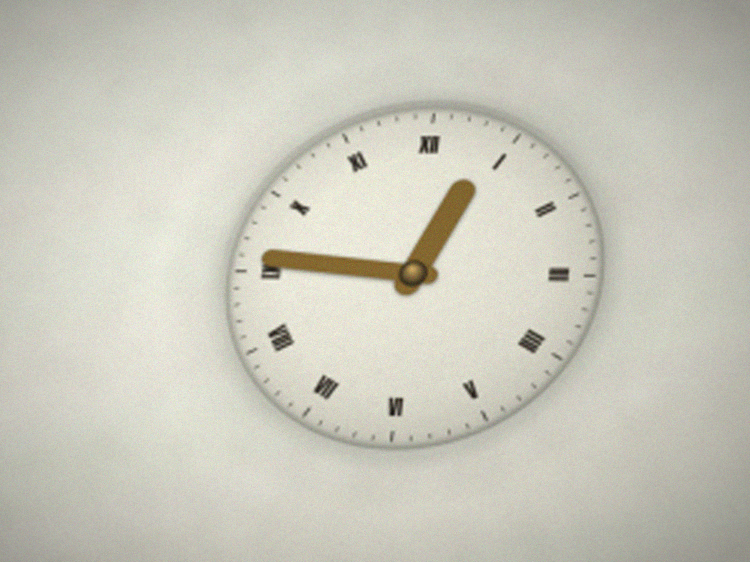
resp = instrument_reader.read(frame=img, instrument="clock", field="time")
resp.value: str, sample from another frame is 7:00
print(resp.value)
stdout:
12:46
